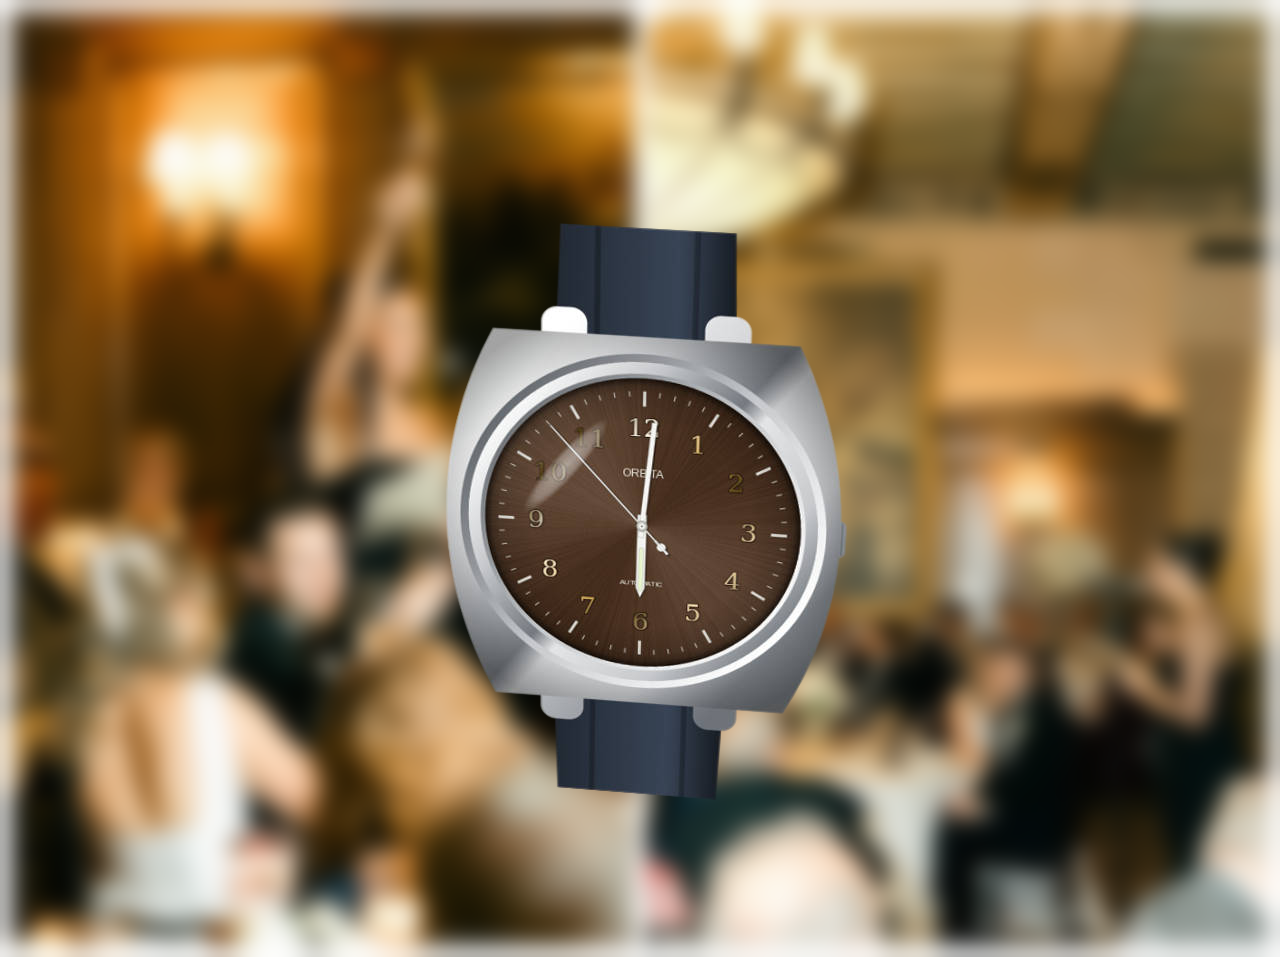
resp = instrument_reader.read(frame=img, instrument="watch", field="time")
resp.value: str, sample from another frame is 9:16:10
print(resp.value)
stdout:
6:00:53
